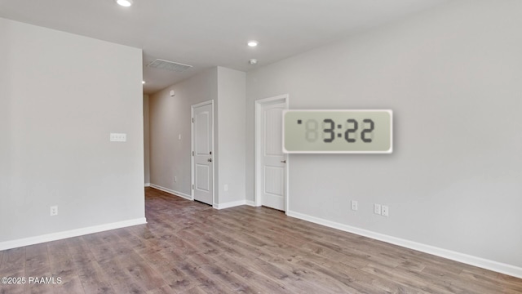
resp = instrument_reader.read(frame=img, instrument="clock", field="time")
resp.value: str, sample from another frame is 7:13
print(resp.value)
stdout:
3:22
